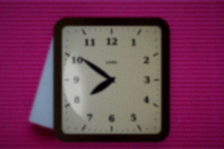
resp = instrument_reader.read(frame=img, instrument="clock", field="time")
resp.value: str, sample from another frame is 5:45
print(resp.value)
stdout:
7:51
